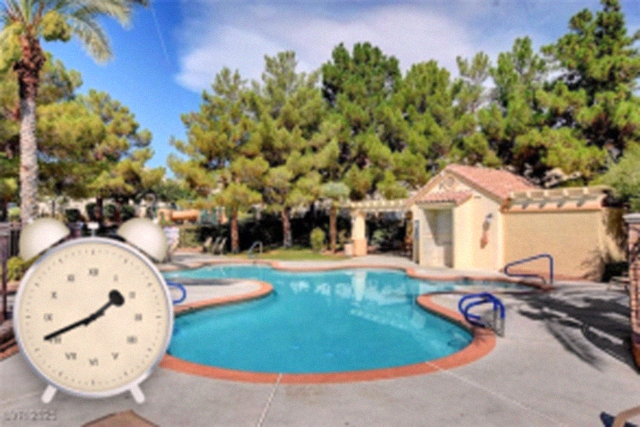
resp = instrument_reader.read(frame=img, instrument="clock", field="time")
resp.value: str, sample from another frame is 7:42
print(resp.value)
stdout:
1:41
